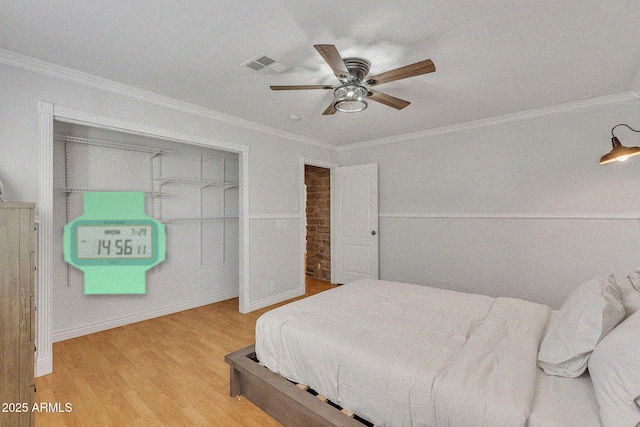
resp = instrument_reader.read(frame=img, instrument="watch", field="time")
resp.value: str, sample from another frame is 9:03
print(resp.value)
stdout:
14:56
